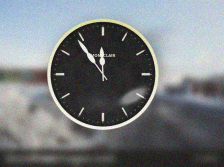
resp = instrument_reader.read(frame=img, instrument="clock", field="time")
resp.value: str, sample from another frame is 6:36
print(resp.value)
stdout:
11:54
